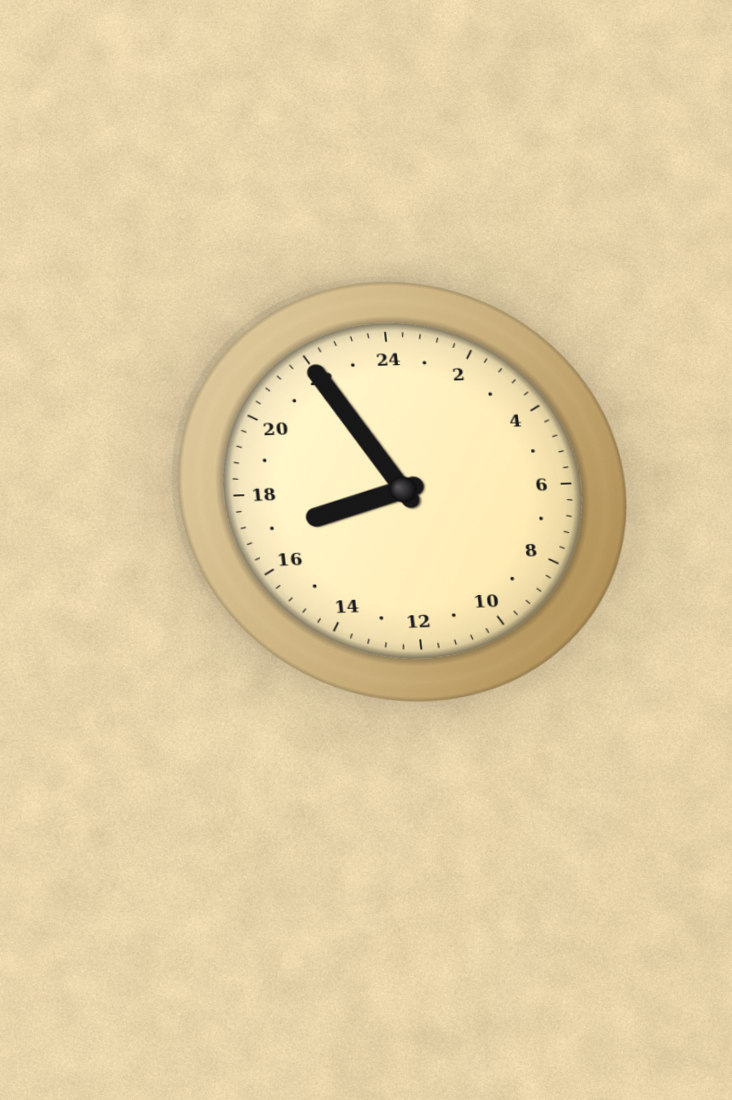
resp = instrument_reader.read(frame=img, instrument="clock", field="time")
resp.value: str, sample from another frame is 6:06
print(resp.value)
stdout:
16:55
